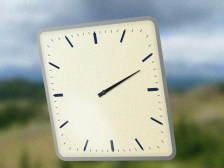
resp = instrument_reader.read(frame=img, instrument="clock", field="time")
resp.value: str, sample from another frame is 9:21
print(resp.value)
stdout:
2:11
